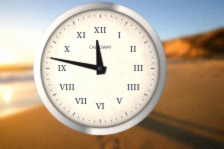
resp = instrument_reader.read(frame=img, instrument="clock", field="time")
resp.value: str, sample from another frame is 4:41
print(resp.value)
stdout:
11:47
